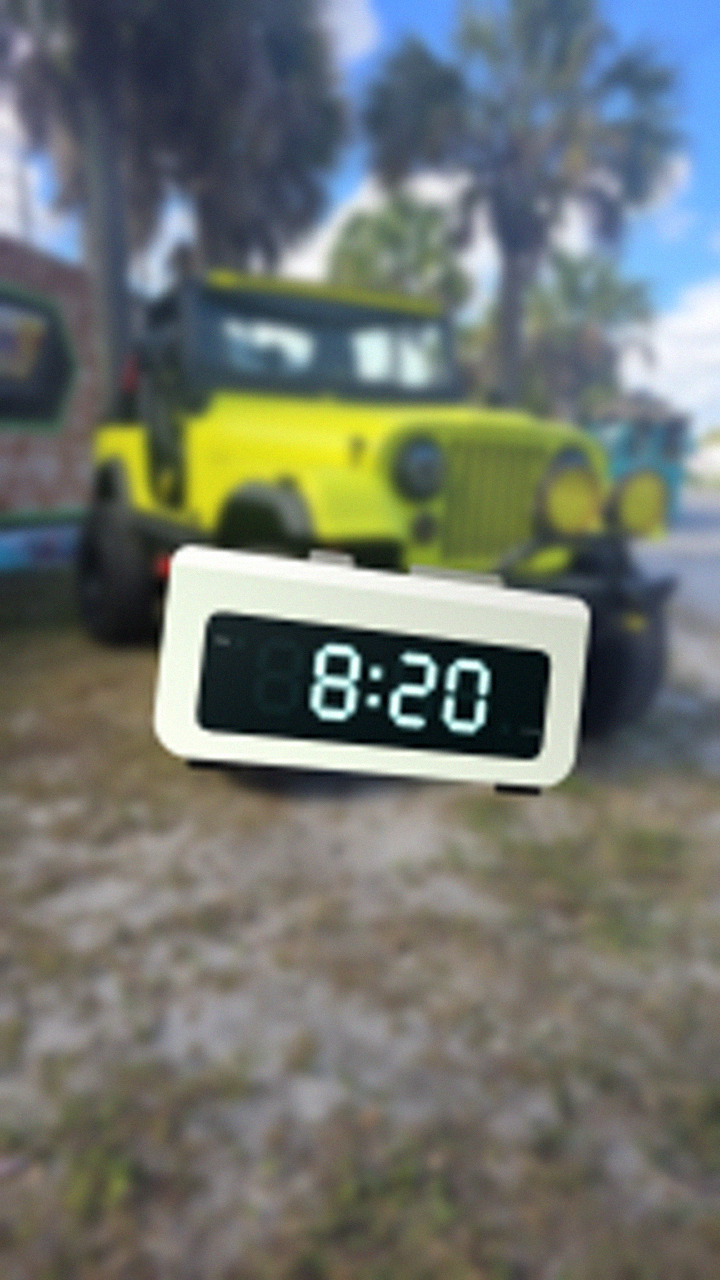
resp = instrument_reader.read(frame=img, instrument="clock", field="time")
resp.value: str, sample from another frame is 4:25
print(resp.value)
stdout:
8:20
